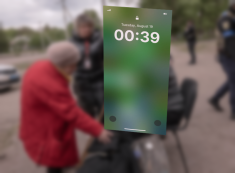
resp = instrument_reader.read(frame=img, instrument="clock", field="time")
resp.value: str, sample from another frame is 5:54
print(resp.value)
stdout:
0:39
